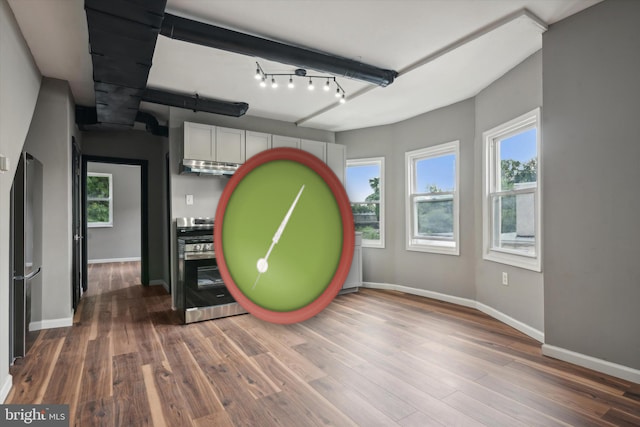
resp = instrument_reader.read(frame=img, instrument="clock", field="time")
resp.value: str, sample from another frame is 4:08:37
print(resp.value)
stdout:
7:05:35
